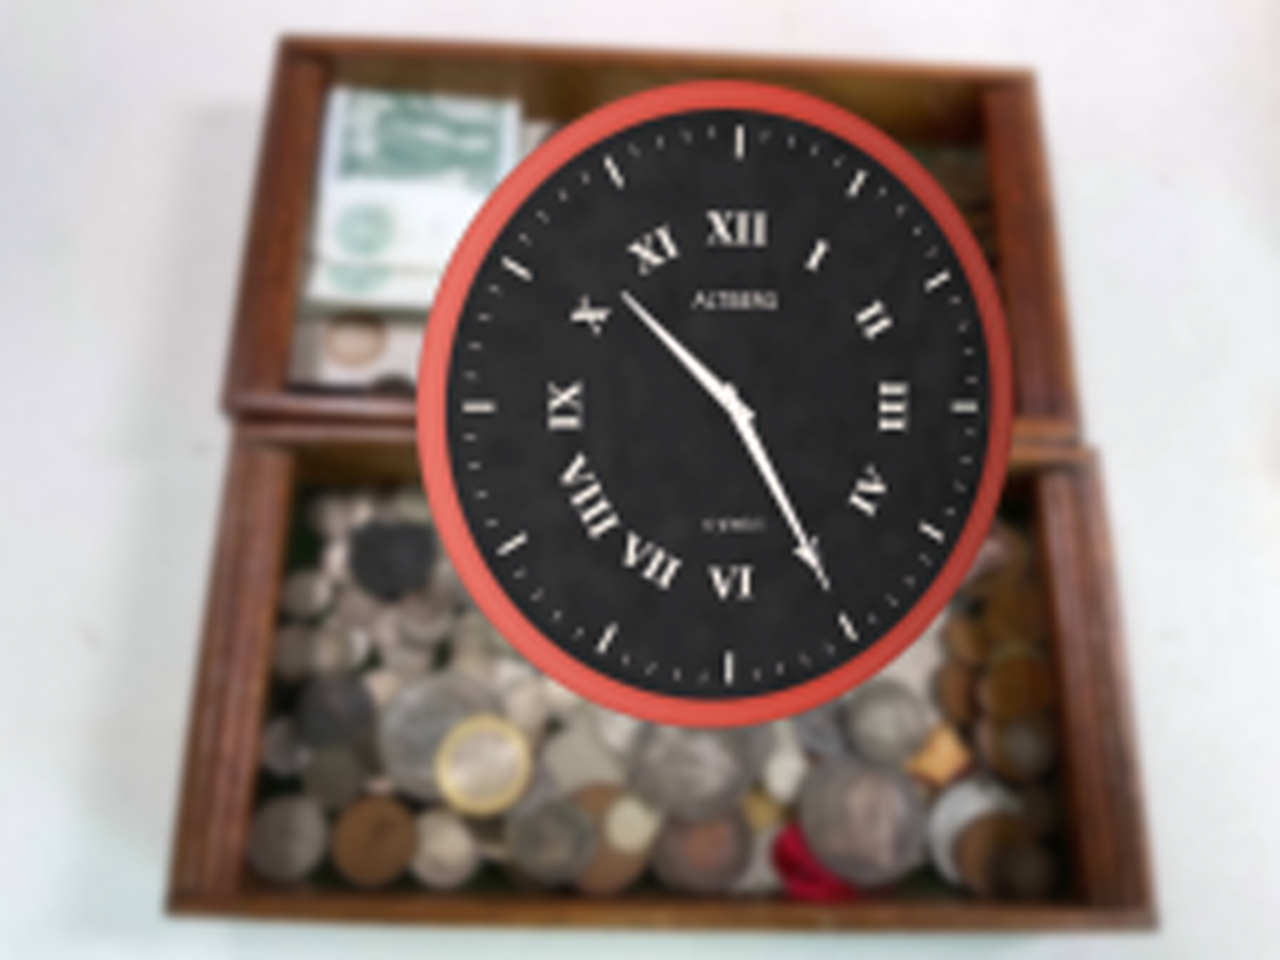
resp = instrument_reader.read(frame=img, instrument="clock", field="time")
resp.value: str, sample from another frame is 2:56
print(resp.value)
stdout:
10:25
